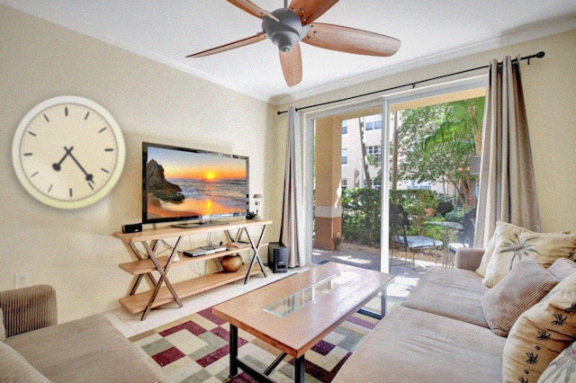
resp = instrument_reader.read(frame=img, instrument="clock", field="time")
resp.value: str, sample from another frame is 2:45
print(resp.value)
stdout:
7:24
